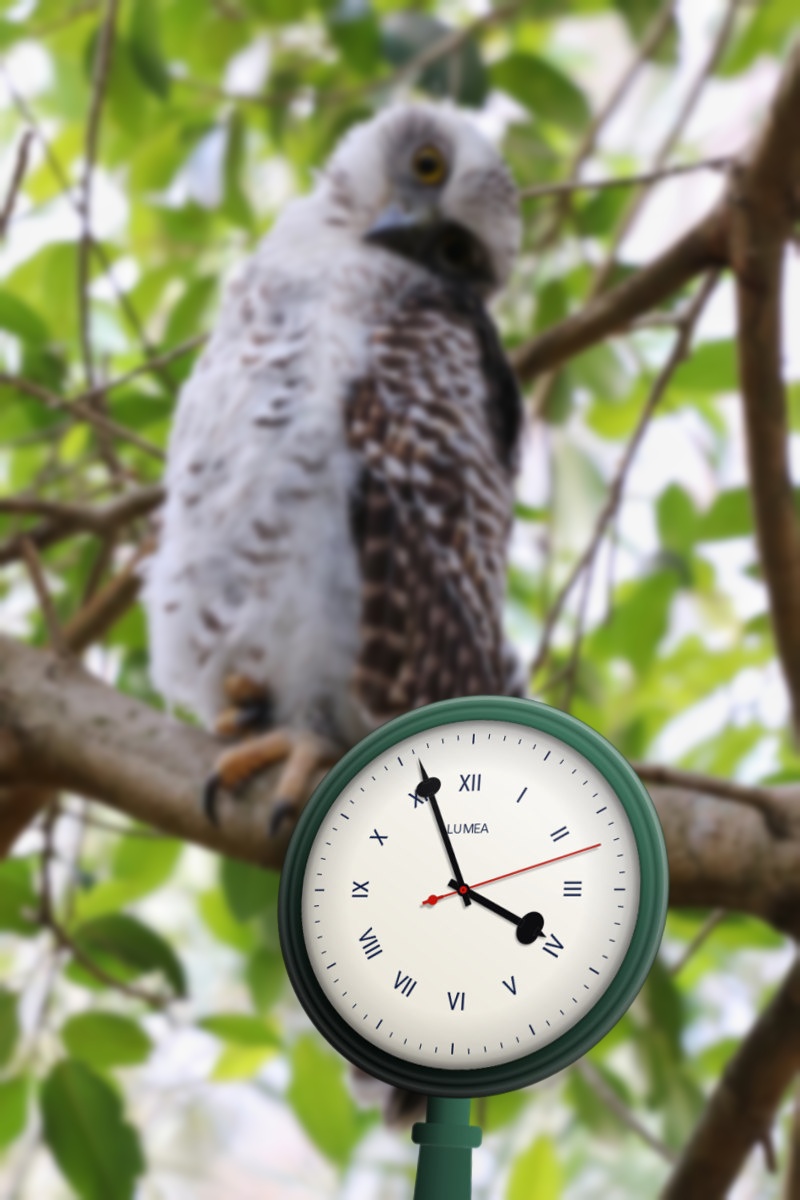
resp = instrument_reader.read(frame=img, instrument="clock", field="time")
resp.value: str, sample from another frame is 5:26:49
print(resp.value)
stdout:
3:56:12
